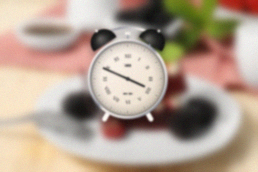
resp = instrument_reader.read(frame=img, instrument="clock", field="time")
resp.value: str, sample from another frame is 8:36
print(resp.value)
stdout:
3:49
